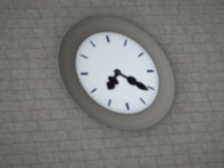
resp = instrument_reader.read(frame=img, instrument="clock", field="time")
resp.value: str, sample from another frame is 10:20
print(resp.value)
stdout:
7:21
